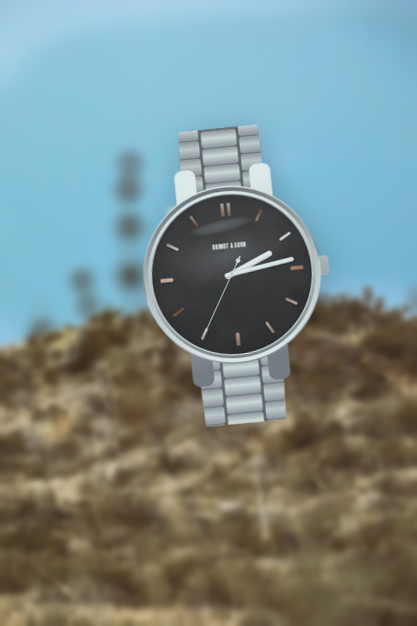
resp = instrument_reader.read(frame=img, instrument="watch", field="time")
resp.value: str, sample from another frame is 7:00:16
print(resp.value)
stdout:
2:13:35
